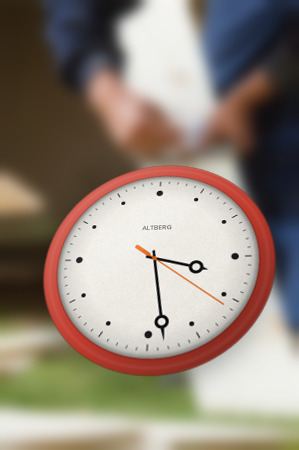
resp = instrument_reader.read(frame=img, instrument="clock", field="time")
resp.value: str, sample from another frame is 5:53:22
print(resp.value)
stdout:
3:28:21
